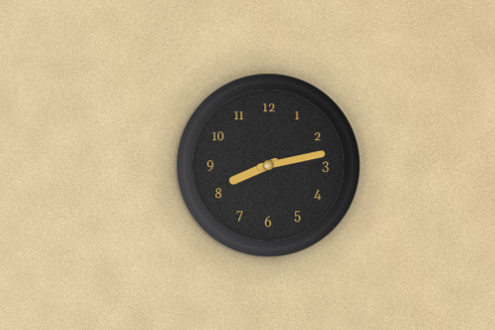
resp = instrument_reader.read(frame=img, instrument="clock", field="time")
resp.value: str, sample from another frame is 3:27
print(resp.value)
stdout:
8:13
